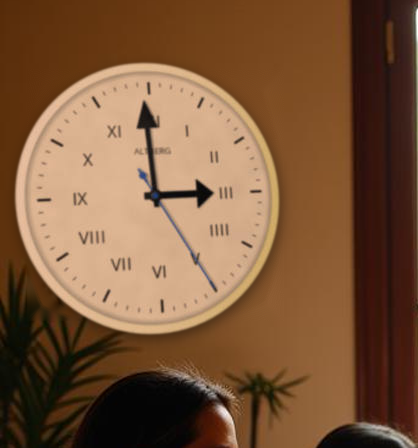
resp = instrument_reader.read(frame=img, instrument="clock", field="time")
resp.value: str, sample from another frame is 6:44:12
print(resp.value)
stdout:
2:59:25
